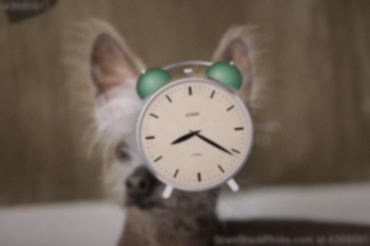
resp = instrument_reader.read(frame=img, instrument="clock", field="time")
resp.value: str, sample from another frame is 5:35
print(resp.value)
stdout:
8:21
